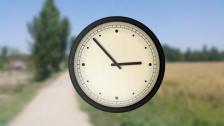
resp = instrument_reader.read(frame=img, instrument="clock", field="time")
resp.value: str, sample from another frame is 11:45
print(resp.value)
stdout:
2:53
